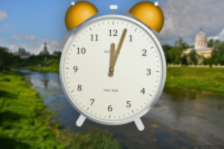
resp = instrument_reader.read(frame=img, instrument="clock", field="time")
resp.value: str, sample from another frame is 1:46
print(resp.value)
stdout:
12:03
